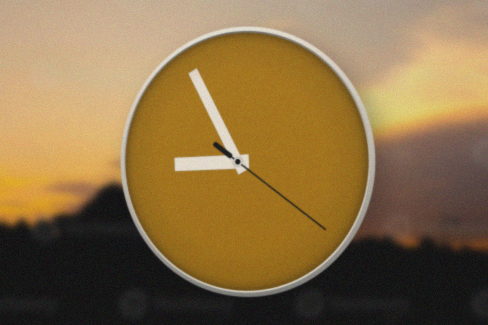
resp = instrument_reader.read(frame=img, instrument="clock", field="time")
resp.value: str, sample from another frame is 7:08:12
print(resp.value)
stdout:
8:55:21
